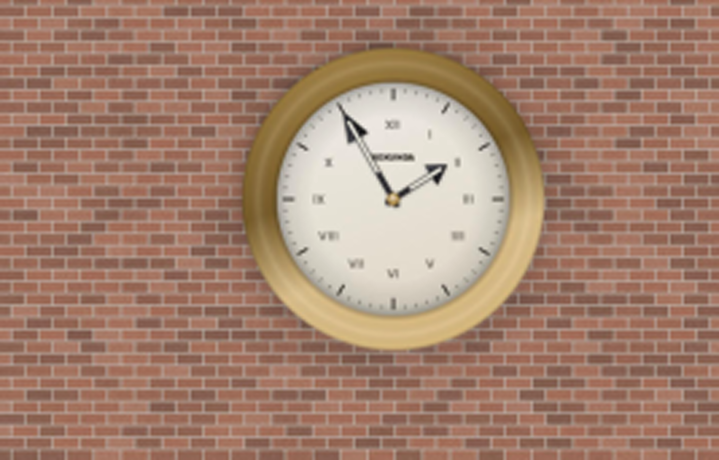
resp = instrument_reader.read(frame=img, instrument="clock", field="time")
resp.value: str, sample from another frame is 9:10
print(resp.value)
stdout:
1:55
